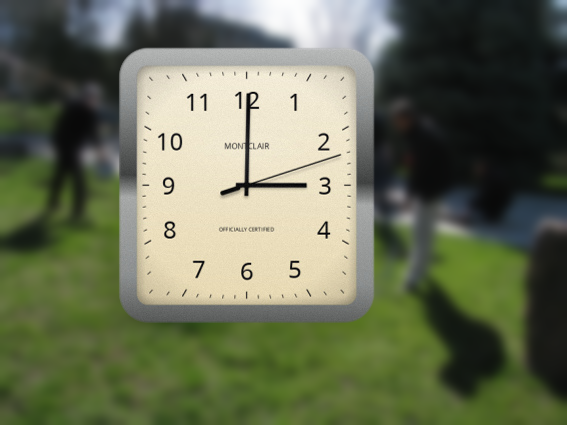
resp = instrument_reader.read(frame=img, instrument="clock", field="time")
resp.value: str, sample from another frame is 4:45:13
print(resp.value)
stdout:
3:00:12
